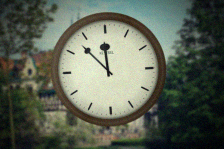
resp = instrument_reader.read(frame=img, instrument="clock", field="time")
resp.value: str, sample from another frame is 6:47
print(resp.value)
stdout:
11:53
